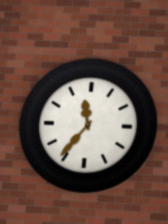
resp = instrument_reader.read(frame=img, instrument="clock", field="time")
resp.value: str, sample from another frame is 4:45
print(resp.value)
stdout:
11:36
